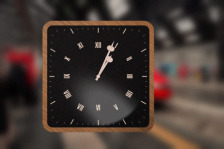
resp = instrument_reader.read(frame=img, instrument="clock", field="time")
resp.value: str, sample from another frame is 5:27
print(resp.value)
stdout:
1:04
